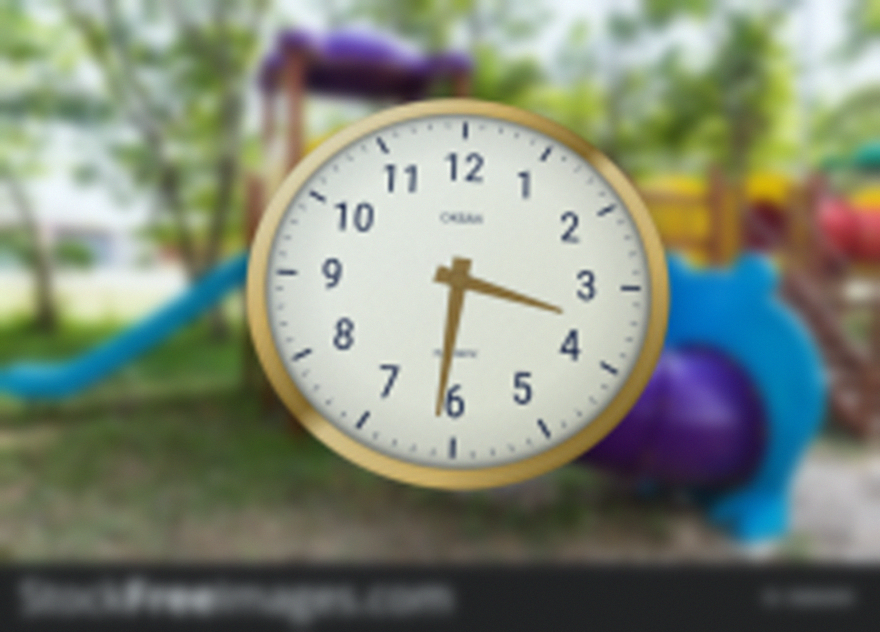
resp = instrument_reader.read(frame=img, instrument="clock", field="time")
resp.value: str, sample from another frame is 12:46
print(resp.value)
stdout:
3:31
